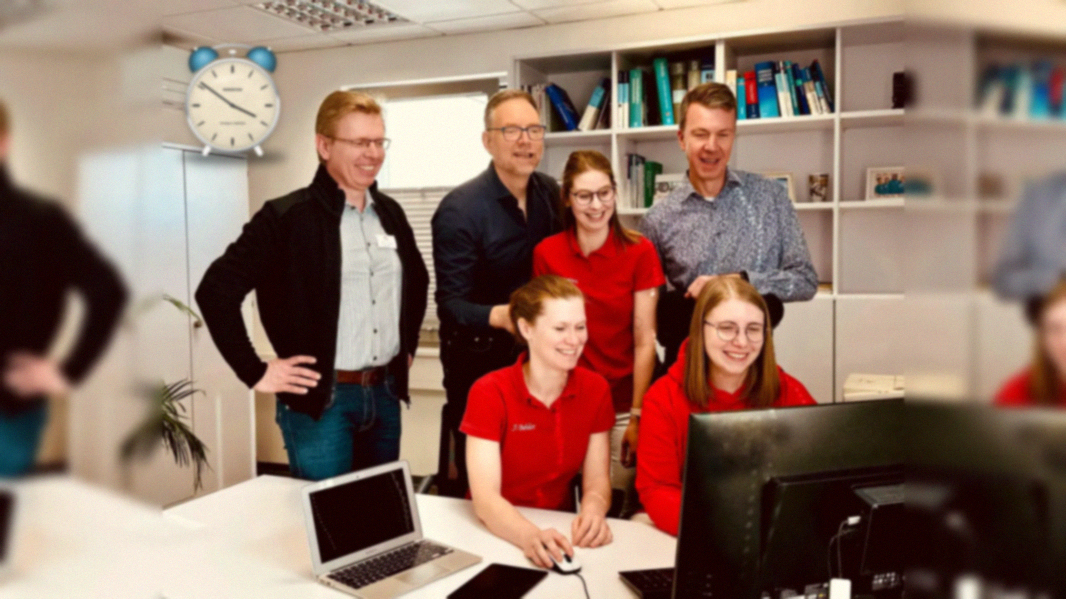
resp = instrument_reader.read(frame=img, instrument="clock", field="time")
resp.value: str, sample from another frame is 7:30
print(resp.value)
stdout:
3:51
